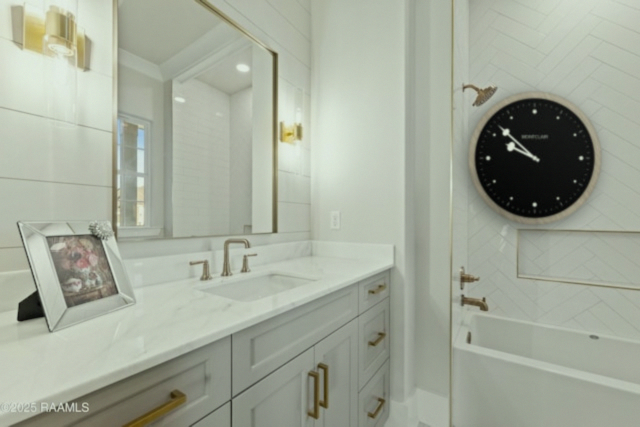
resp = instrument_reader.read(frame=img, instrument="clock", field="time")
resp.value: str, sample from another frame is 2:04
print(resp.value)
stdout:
9:52
